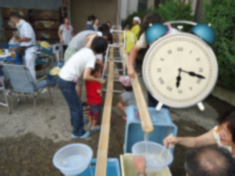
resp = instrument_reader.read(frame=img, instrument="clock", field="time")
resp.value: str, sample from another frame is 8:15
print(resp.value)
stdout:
6:18
